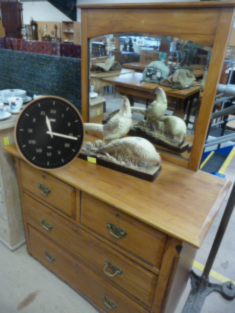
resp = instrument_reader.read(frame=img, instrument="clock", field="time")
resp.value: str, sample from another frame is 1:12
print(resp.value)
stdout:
11:16
